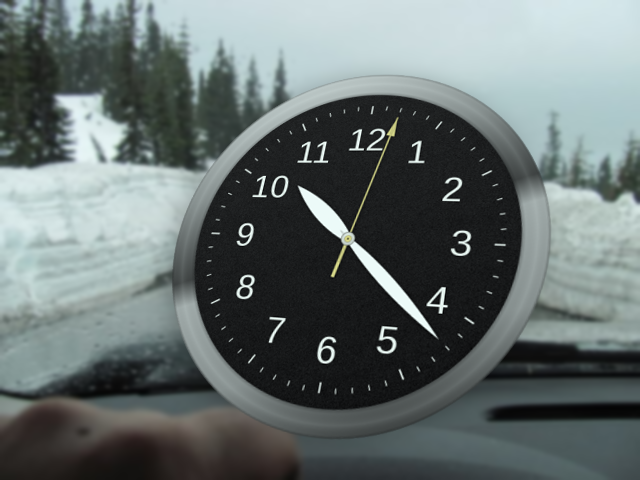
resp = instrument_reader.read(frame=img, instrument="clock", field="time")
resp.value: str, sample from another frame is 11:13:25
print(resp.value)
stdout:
10:22:02
